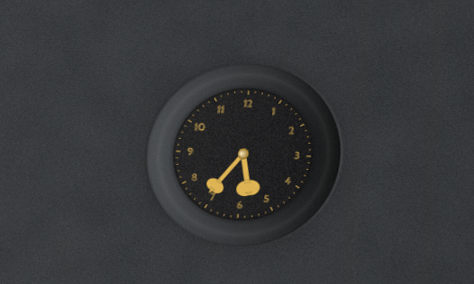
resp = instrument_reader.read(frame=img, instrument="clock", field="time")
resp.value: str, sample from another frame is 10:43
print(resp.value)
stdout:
5:36
